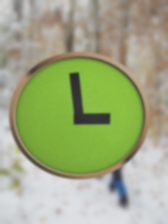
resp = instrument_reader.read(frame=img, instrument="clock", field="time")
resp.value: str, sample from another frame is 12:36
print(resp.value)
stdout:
2:59
